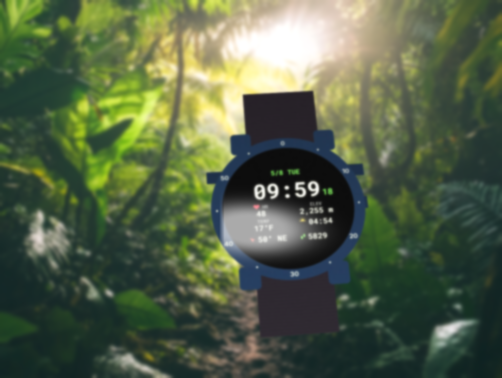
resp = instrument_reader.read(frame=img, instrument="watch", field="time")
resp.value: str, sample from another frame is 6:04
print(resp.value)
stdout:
9:59
